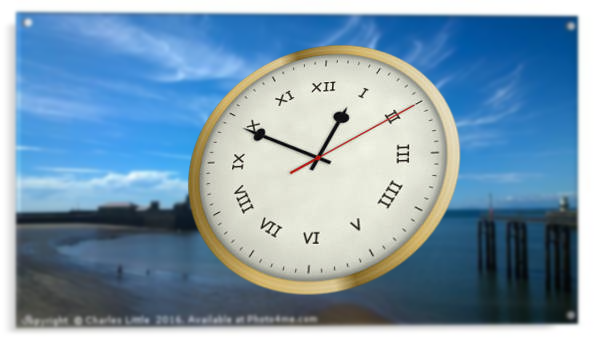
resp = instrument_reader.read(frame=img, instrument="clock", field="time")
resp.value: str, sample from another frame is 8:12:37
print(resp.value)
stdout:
12:49:10
